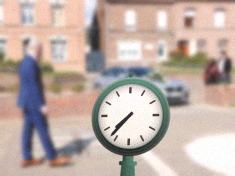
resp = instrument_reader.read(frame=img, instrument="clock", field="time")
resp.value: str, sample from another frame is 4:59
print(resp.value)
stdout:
7:37
